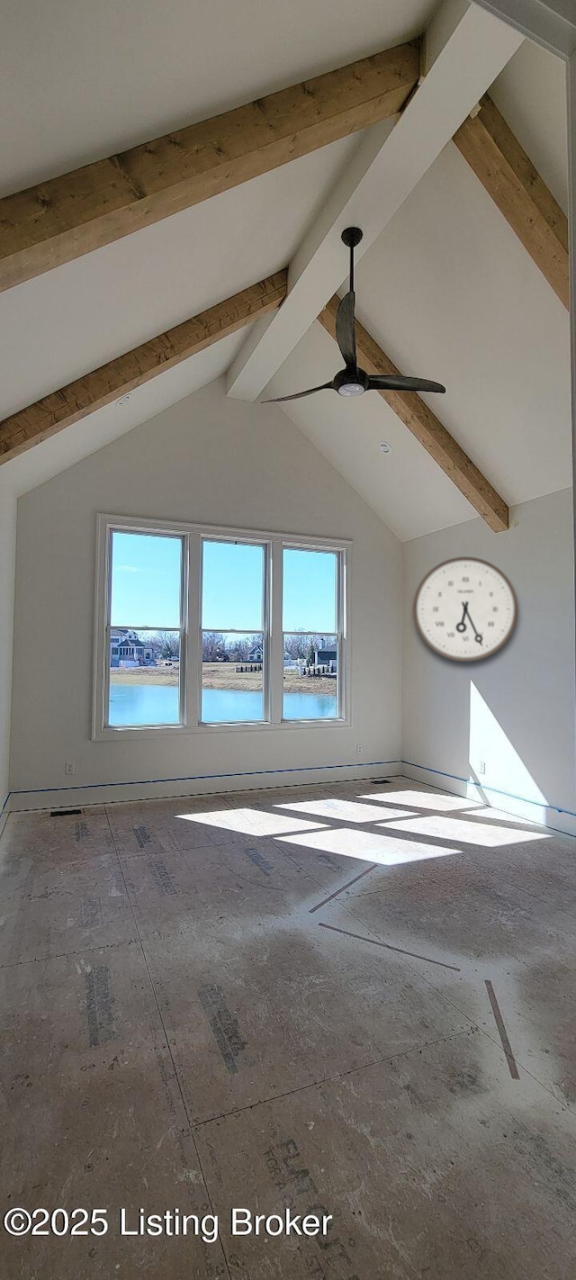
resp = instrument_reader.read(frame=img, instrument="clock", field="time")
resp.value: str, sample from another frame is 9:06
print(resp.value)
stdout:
6:26
